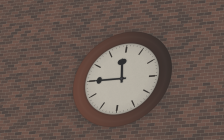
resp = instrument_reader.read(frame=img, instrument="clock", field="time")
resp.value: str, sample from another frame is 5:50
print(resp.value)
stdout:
11:45
